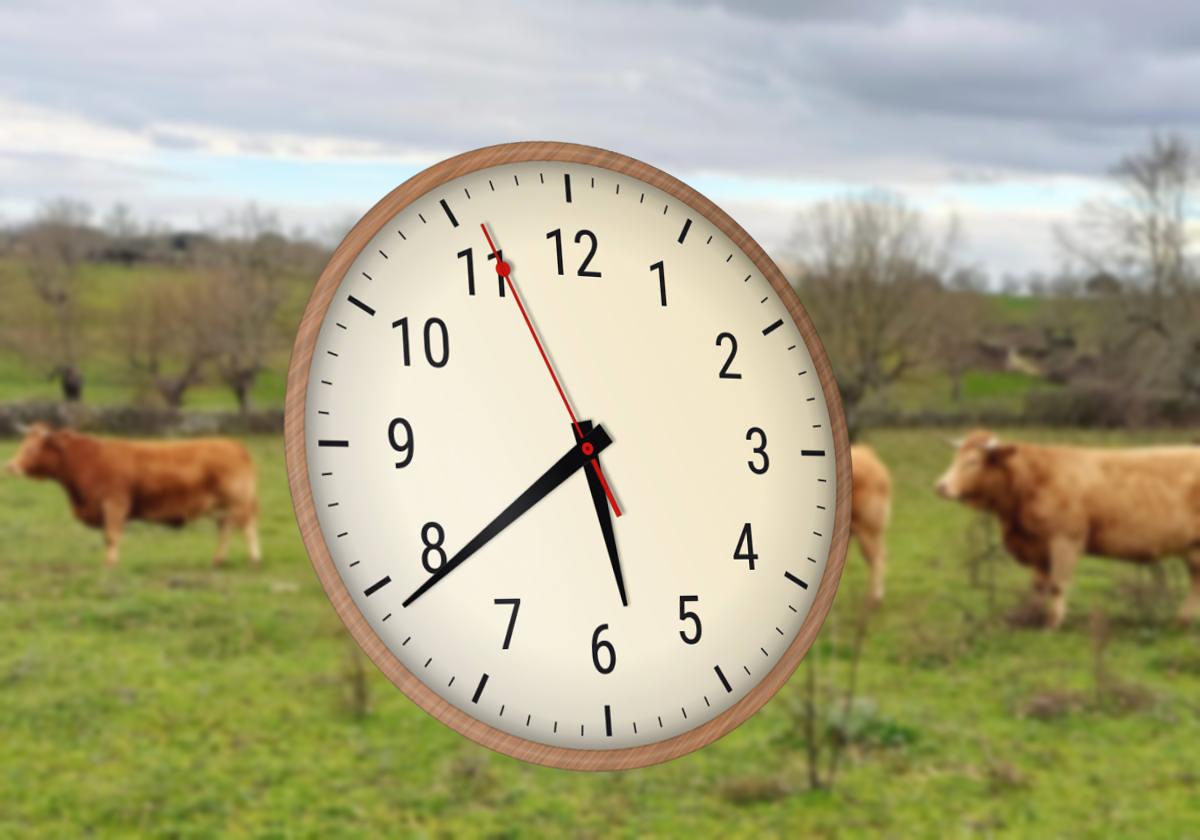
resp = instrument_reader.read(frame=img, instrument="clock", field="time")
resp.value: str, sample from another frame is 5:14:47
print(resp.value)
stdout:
5:38:56
